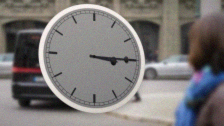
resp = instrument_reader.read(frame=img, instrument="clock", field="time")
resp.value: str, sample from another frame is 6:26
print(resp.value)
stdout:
3:15
